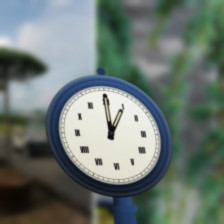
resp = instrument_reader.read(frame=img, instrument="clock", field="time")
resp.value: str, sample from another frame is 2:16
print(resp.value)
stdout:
1:00
